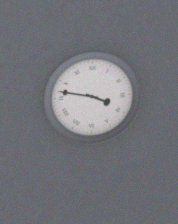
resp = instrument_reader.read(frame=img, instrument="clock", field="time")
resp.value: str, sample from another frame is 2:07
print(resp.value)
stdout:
3:47
